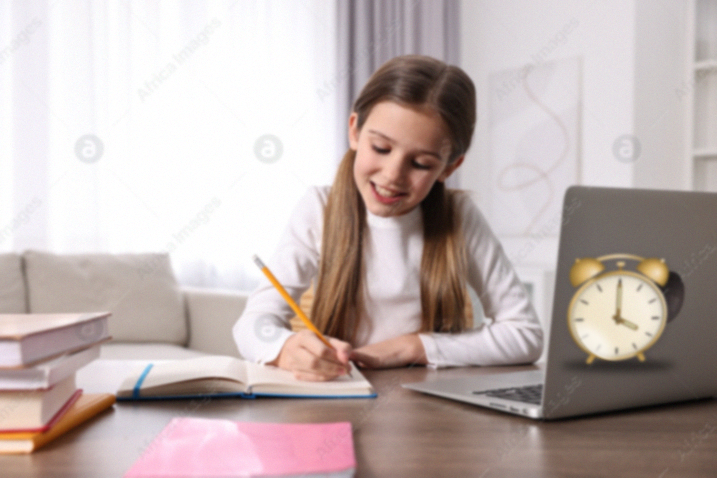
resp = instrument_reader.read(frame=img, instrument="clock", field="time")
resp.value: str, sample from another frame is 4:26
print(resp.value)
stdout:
4:00
